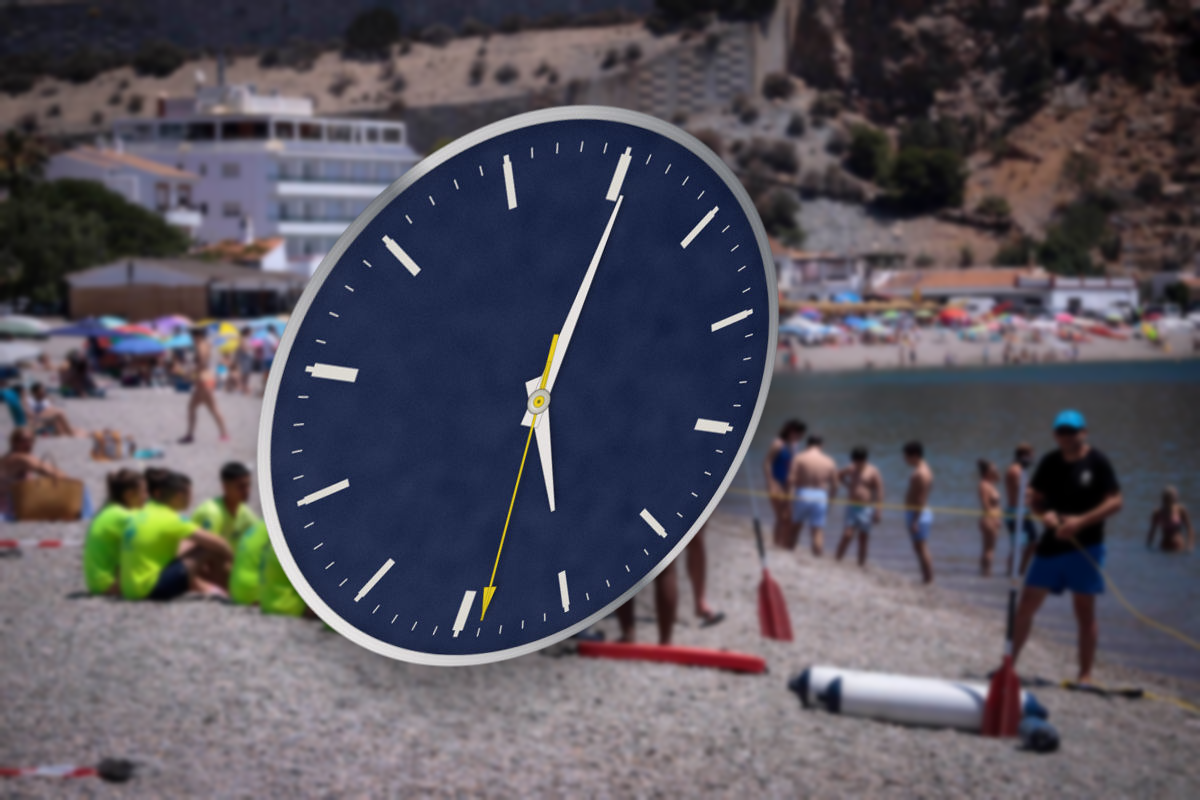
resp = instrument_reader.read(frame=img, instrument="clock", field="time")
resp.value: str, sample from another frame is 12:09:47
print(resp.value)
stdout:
5:00:29
